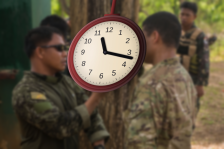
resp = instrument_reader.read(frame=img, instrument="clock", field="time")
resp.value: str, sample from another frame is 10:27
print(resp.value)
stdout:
11:17
